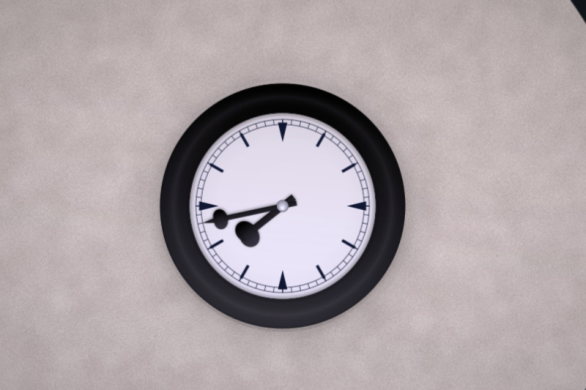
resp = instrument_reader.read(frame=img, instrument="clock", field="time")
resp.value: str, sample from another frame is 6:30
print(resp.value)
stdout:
7:43
